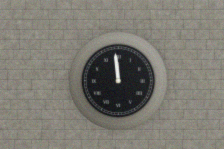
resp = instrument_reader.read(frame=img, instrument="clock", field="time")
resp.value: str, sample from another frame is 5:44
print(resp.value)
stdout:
11:59
